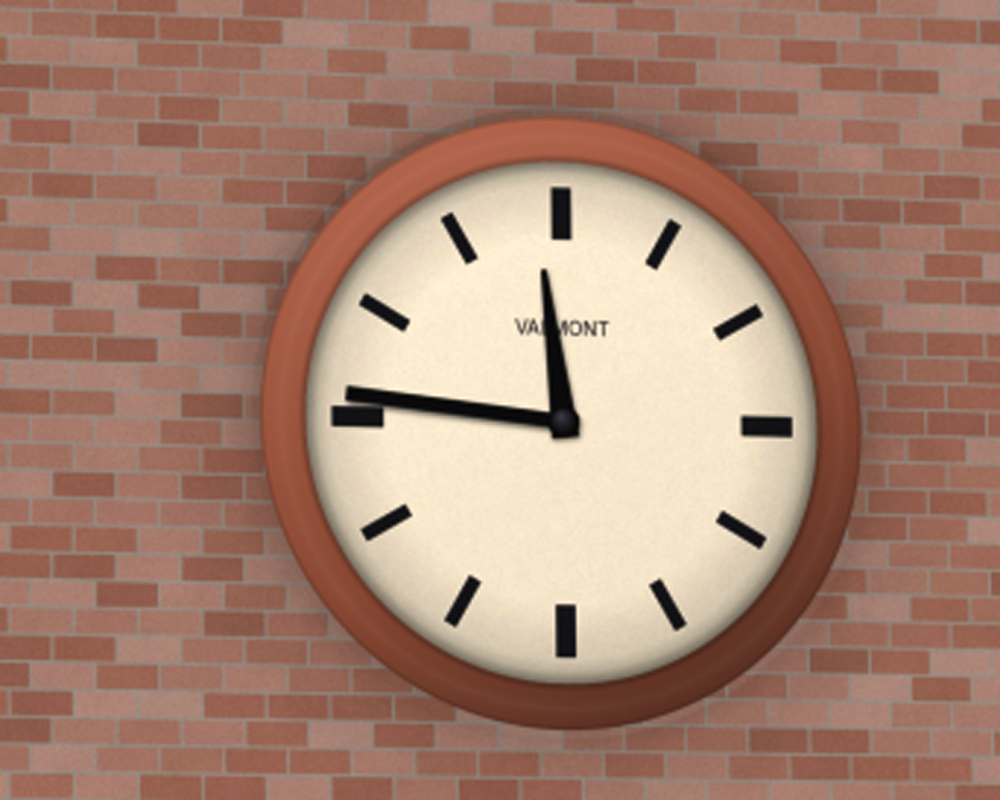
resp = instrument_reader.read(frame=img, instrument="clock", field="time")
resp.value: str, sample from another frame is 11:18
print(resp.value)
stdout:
11:46
